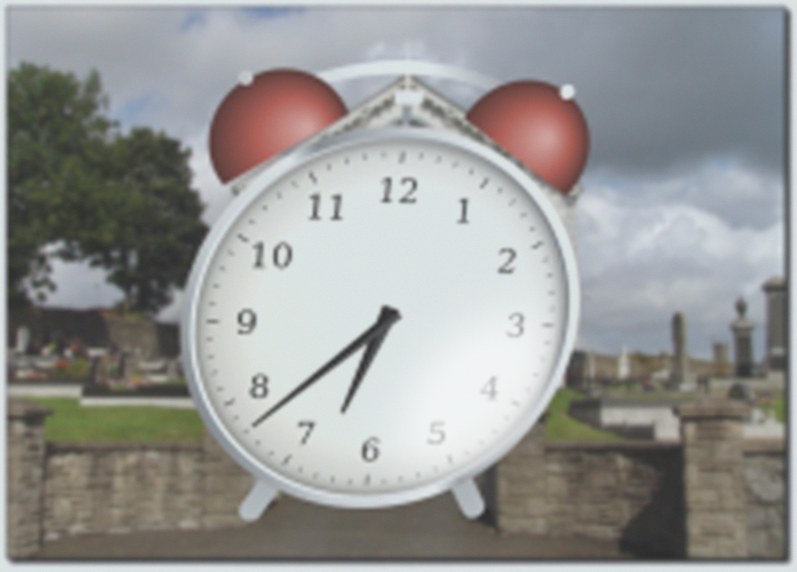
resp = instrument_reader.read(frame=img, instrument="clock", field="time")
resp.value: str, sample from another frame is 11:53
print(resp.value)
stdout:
6:38
